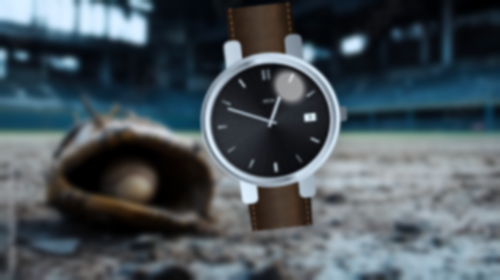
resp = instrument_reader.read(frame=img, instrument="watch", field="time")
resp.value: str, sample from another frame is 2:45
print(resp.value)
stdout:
12:49
